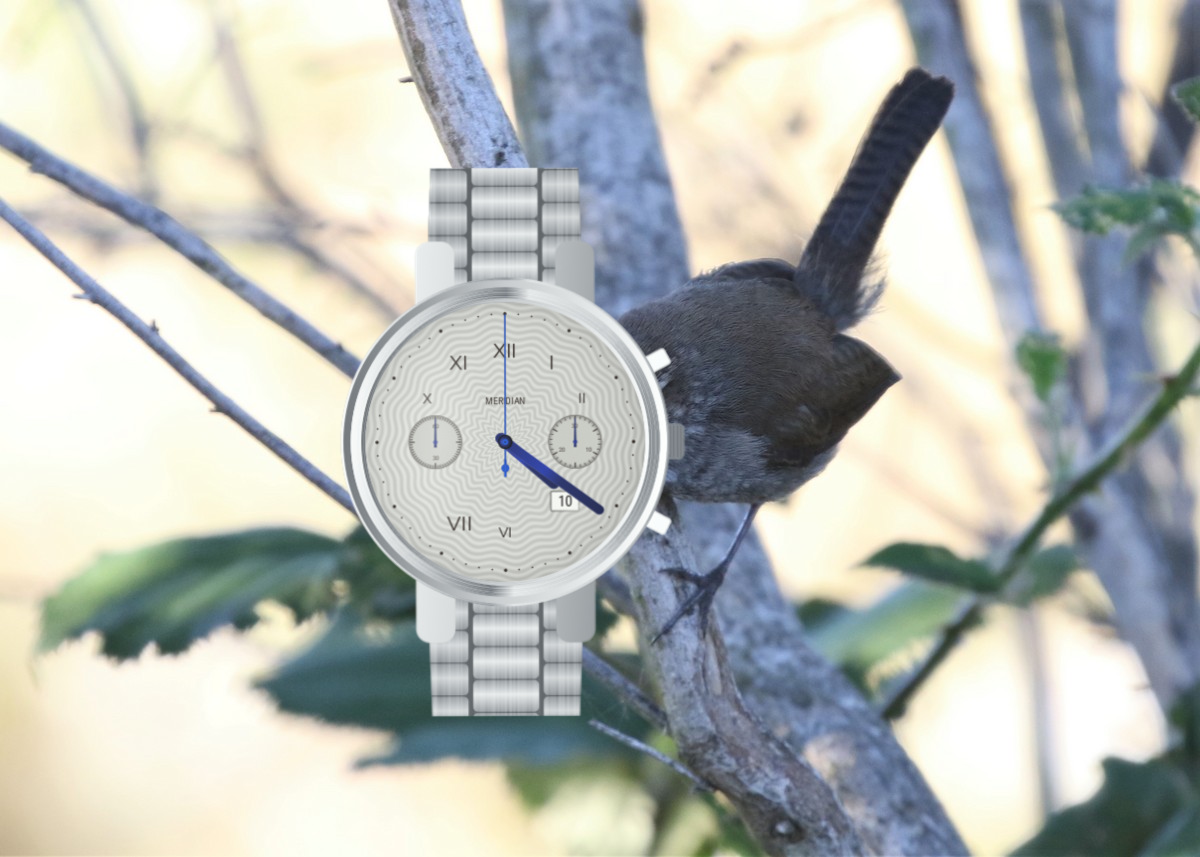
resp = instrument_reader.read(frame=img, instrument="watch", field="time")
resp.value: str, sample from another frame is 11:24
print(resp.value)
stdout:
4:21
